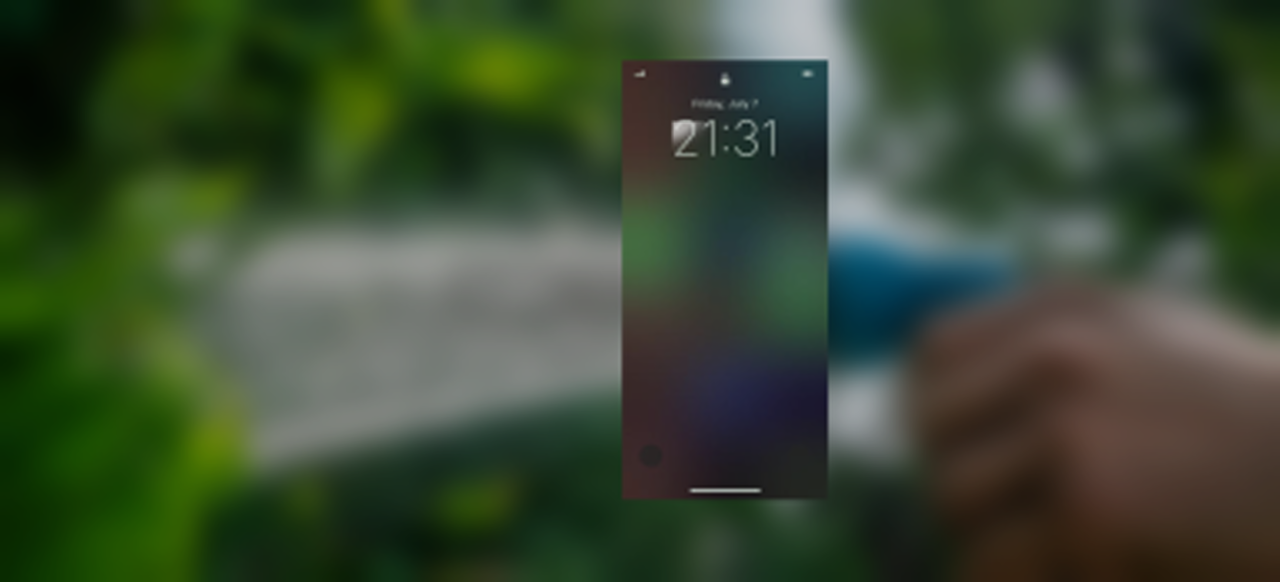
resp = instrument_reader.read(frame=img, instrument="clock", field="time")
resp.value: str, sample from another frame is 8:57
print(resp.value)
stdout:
21:31
